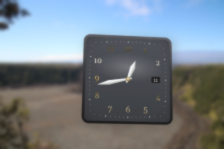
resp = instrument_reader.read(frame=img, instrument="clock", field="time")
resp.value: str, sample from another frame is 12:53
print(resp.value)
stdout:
12:43
